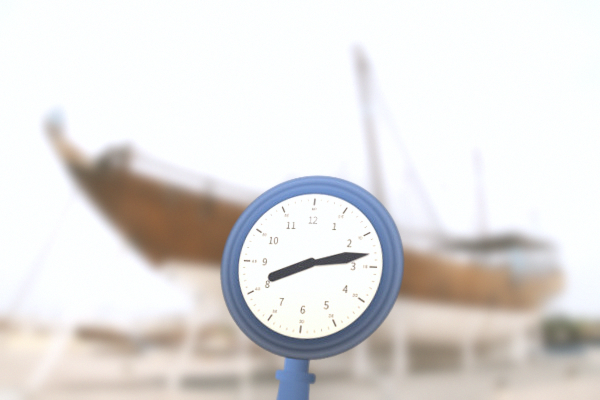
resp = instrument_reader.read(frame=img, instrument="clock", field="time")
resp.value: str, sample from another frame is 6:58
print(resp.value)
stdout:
8:13
